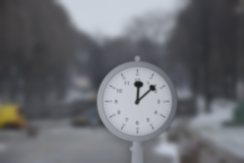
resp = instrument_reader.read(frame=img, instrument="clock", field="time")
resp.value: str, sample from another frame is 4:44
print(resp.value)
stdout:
12:08
